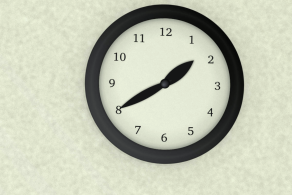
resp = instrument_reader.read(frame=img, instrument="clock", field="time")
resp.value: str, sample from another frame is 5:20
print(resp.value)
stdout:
1:40
